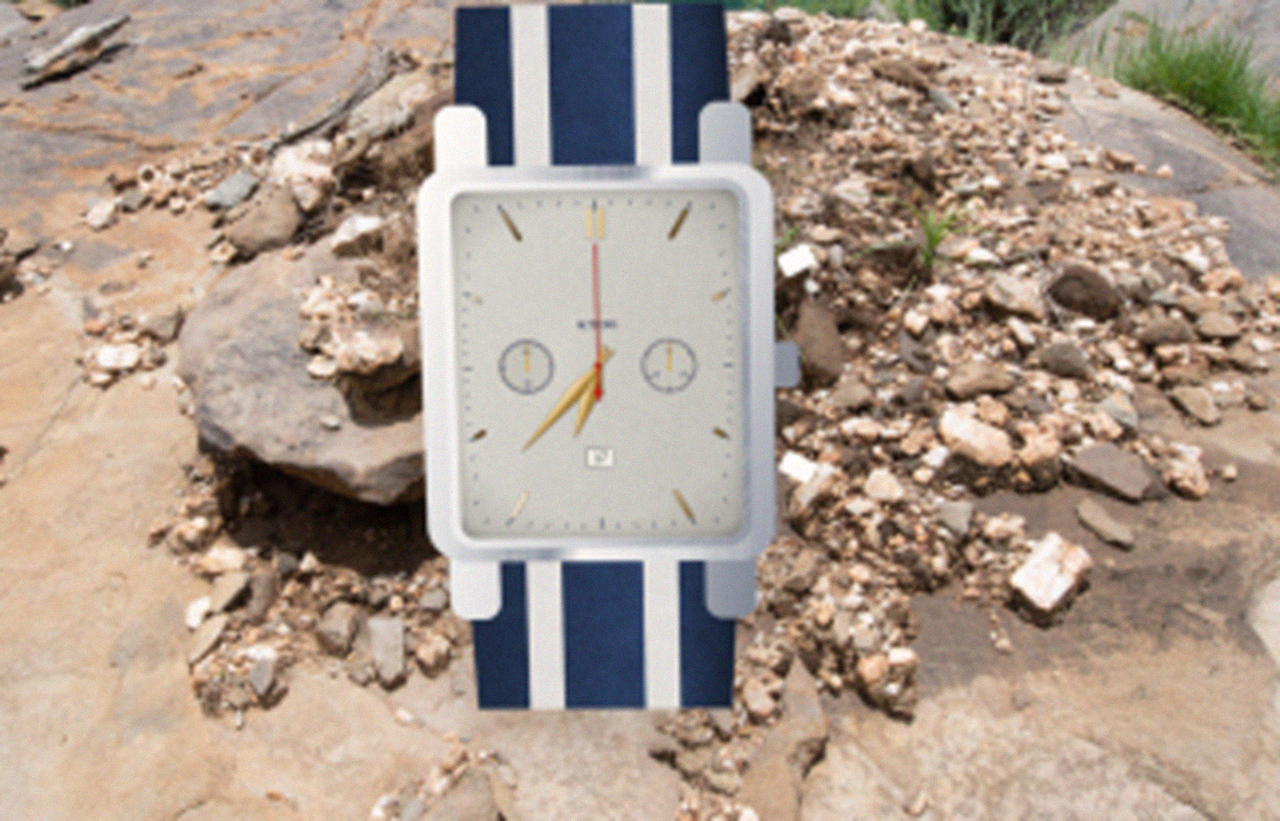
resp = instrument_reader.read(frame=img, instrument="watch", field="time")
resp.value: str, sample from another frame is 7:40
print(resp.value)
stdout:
6:37
